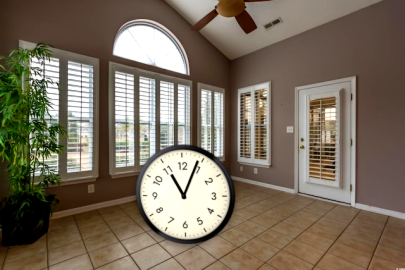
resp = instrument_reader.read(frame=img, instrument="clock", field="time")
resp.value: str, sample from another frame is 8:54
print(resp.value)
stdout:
11:04
